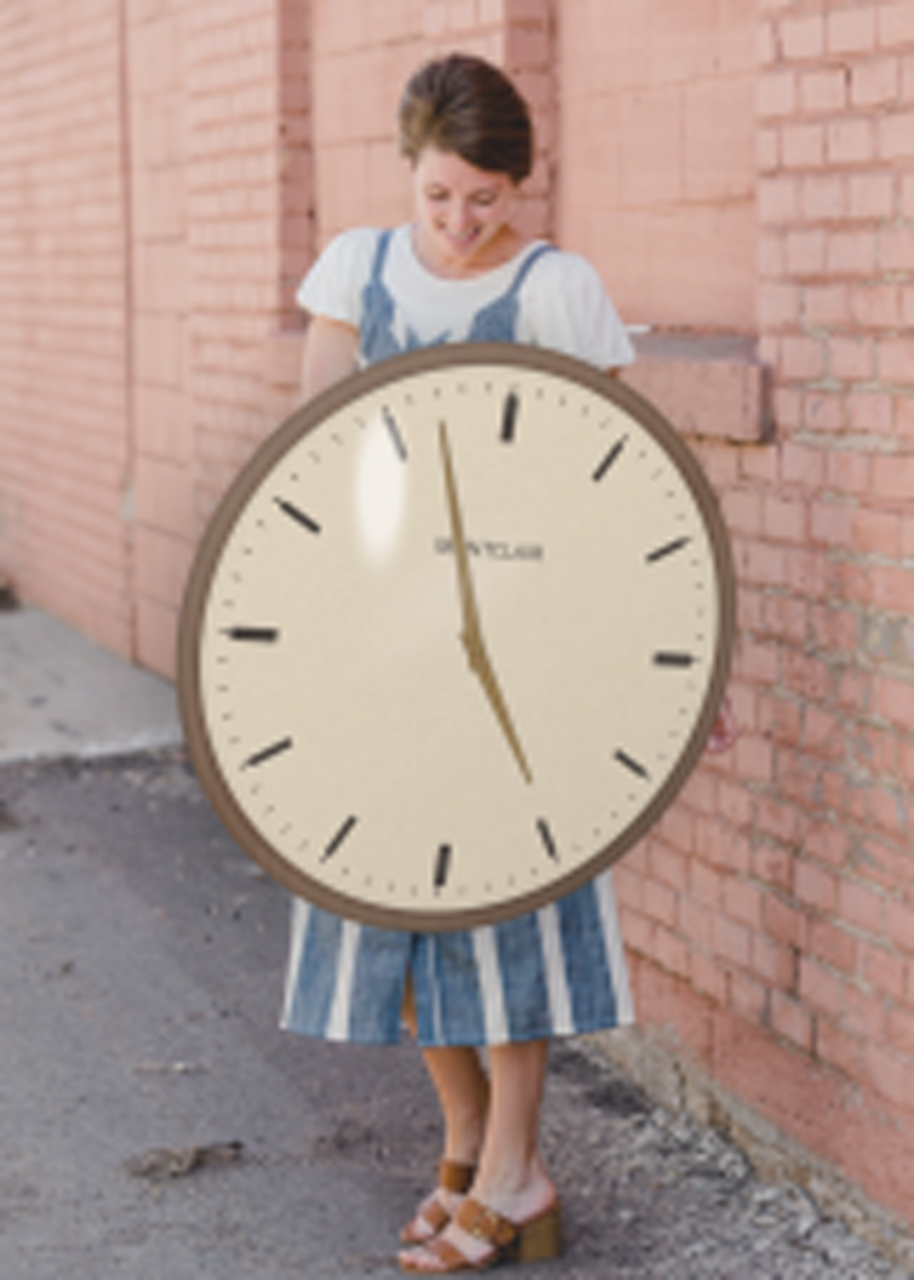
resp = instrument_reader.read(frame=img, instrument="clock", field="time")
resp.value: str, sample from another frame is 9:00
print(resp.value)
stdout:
4:57
